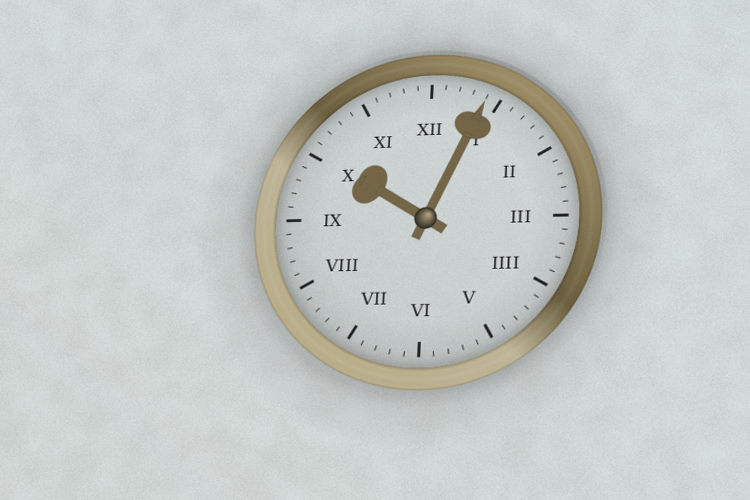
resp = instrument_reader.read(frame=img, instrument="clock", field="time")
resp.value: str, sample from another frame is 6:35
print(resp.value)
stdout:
10:04
